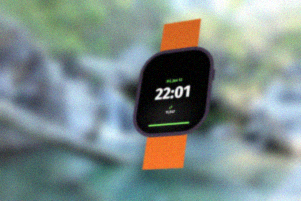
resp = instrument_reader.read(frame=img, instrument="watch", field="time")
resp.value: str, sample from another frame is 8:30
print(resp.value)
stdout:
22:01
